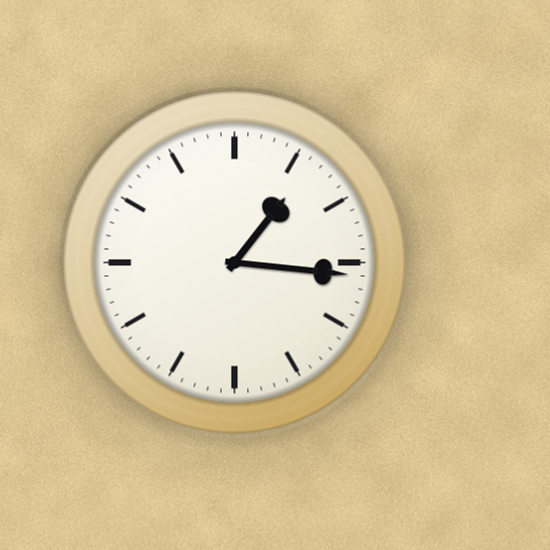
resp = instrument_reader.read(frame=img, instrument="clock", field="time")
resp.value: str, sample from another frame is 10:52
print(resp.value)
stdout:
1:16
